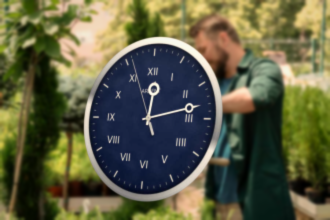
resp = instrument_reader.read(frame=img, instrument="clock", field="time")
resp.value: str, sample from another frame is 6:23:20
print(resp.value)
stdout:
12:12:56
